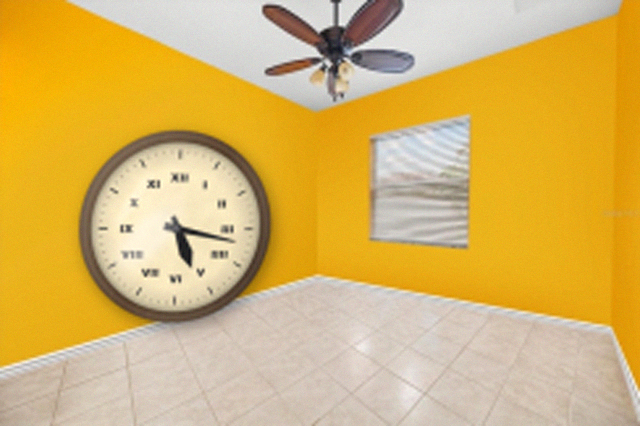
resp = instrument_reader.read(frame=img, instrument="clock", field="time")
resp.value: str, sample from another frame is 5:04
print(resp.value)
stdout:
5:17
